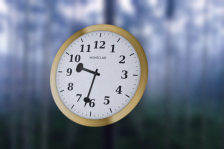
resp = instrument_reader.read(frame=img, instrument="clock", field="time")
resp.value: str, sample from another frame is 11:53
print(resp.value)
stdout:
9:32
